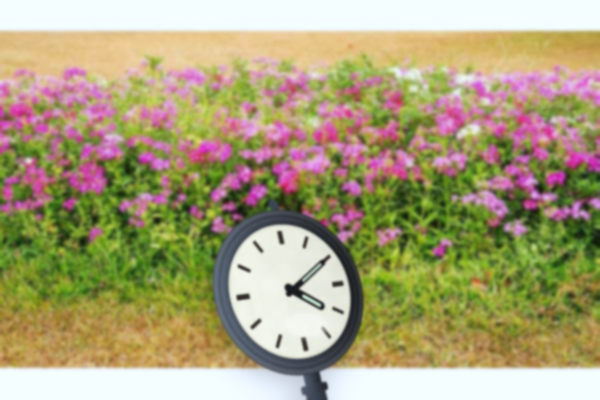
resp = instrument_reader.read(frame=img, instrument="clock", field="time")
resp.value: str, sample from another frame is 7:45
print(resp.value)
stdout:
4:10
